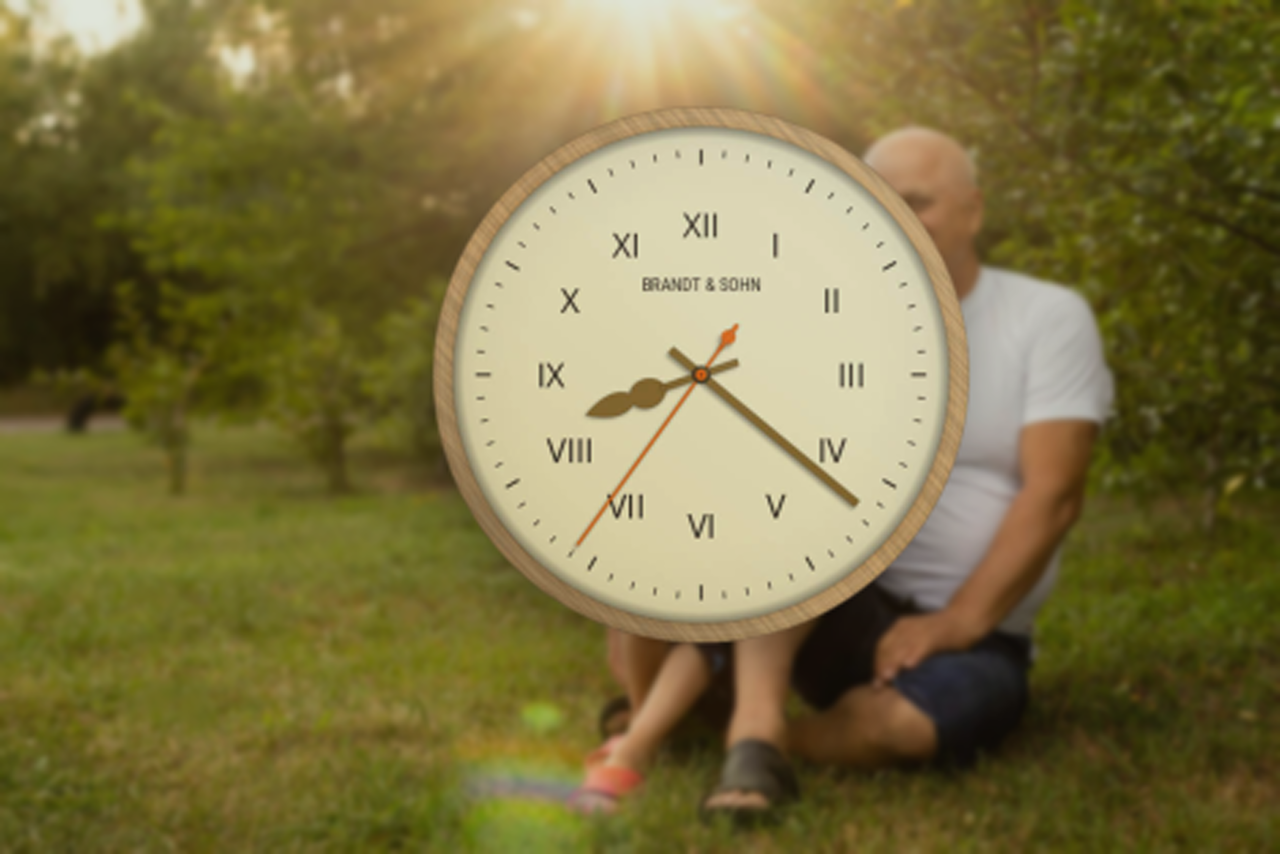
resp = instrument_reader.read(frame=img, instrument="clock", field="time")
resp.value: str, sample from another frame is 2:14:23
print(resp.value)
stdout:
8:21:36
